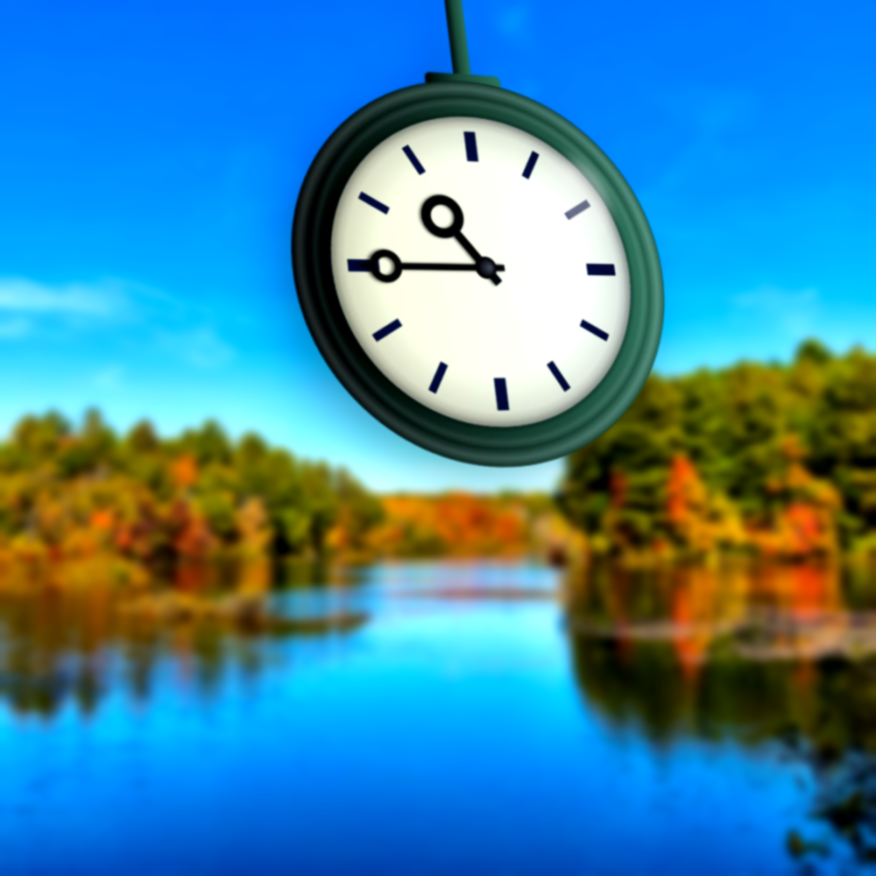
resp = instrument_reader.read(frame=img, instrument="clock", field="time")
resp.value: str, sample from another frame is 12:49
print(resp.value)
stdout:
10:45
